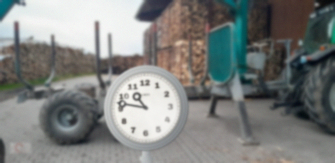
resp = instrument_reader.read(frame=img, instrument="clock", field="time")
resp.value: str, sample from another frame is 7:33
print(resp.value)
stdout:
10:47
